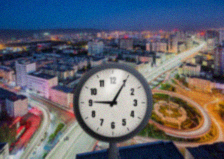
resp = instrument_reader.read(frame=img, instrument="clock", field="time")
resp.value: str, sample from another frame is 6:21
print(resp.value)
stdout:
9:05
